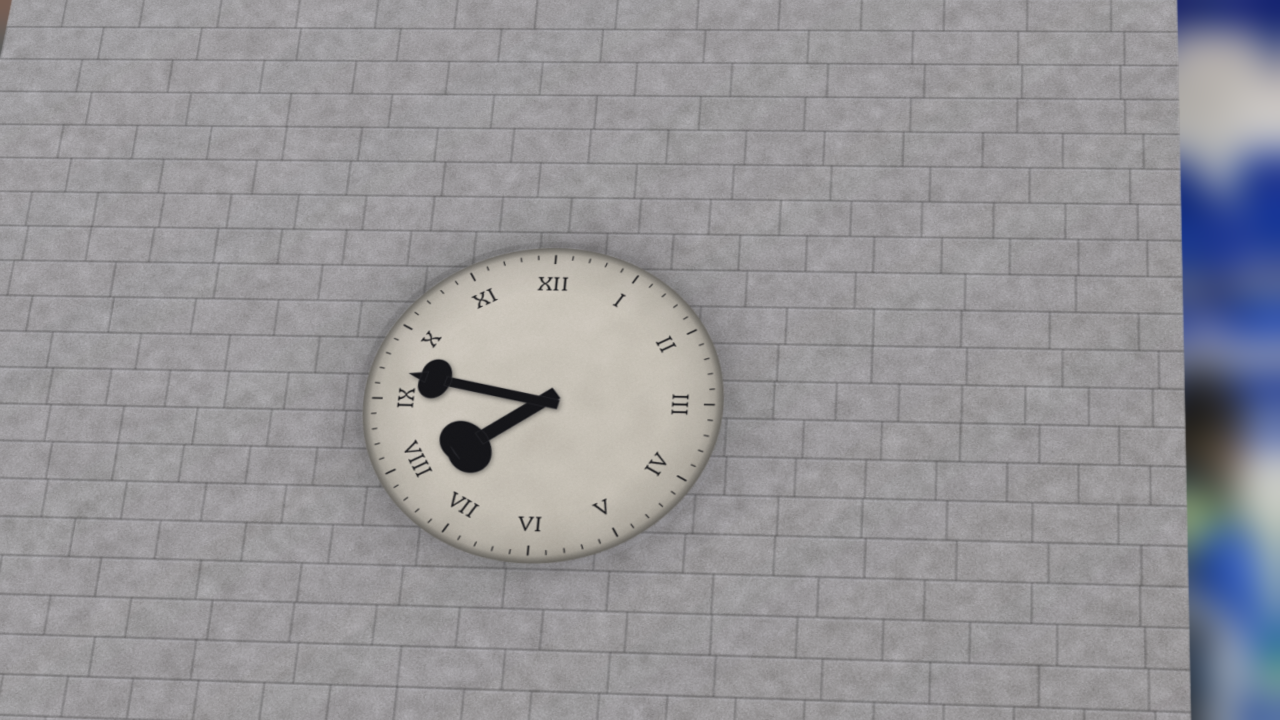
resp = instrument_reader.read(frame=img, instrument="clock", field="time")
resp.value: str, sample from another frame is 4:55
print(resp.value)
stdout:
7:47
